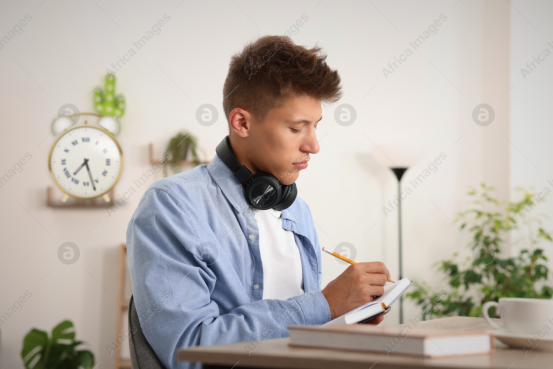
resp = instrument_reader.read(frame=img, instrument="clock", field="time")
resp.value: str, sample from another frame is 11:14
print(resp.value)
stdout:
7:27
